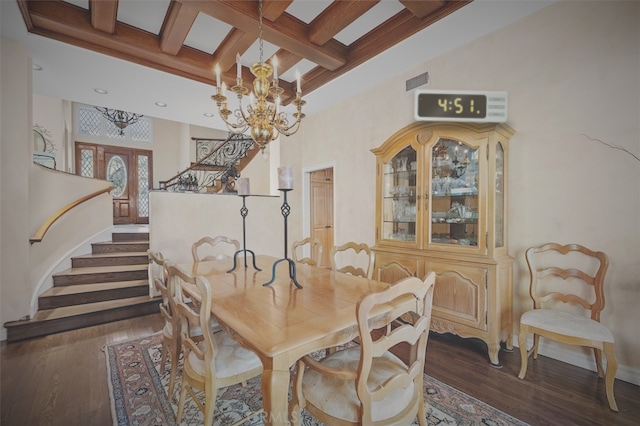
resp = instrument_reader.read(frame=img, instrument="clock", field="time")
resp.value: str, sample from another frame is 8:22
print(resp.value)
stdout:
4:51
